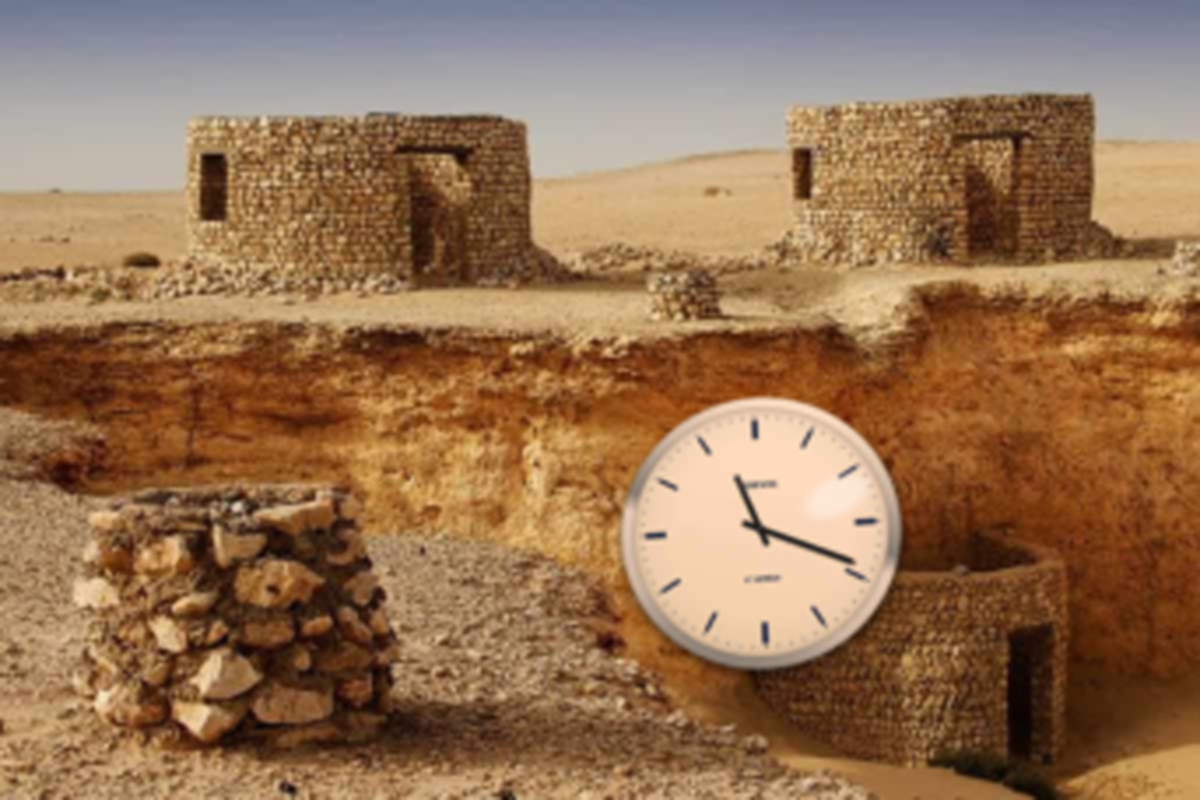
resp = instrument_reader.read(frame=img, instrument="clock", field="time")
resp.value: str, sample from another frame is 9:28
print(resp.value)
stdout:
11:19
